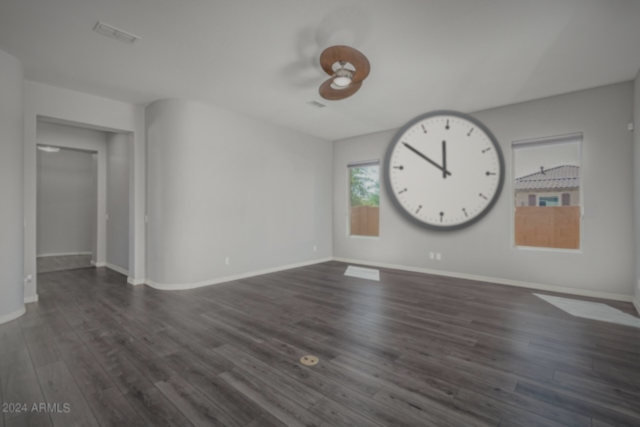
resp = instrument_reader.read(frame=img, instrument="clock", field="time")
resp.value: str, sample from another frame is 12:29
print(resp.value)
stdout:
11:50
